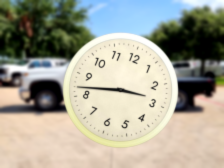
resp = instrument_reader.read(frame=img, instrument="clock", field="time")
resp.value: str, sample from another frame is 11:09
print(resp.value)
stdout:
2:42
